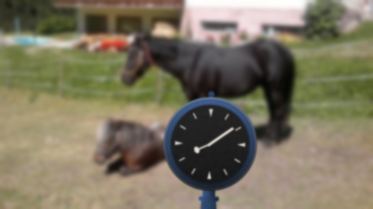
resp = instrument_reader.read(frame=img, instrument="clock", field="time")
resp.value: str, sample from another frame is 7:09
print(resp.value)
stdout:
8:09
